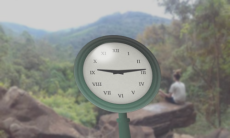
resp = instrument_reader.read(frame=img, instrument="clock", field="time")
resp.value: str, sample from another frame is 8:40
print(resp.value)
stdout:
9:14
